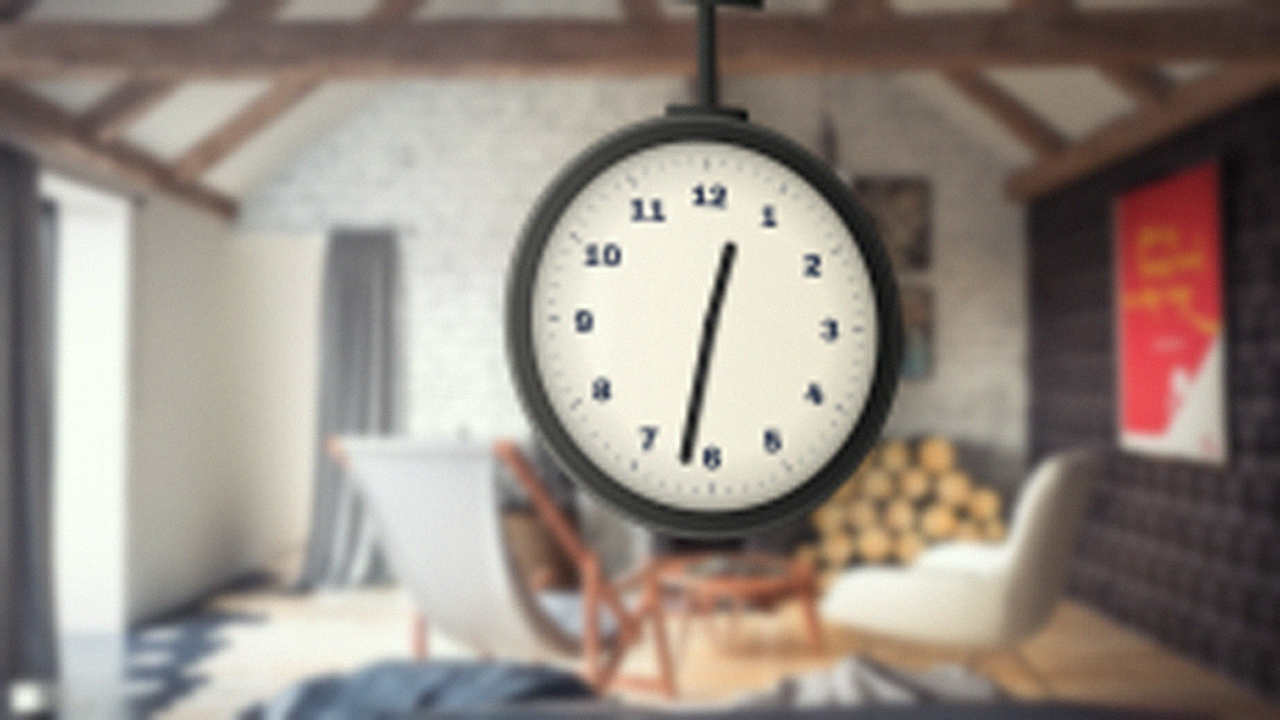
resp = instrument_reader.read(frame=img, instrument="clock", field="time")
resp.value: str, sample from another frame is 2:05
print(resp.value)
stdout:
12:32
